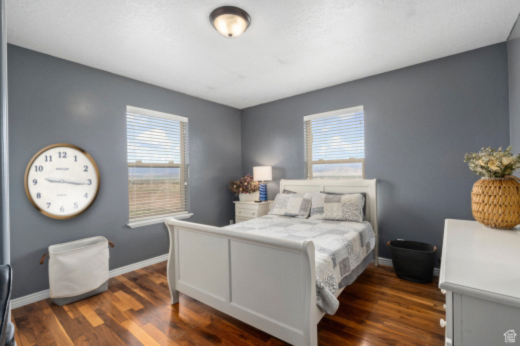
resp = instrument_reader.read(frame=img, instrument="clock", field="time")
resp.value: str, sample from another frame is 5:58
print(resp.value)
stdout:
9:16
